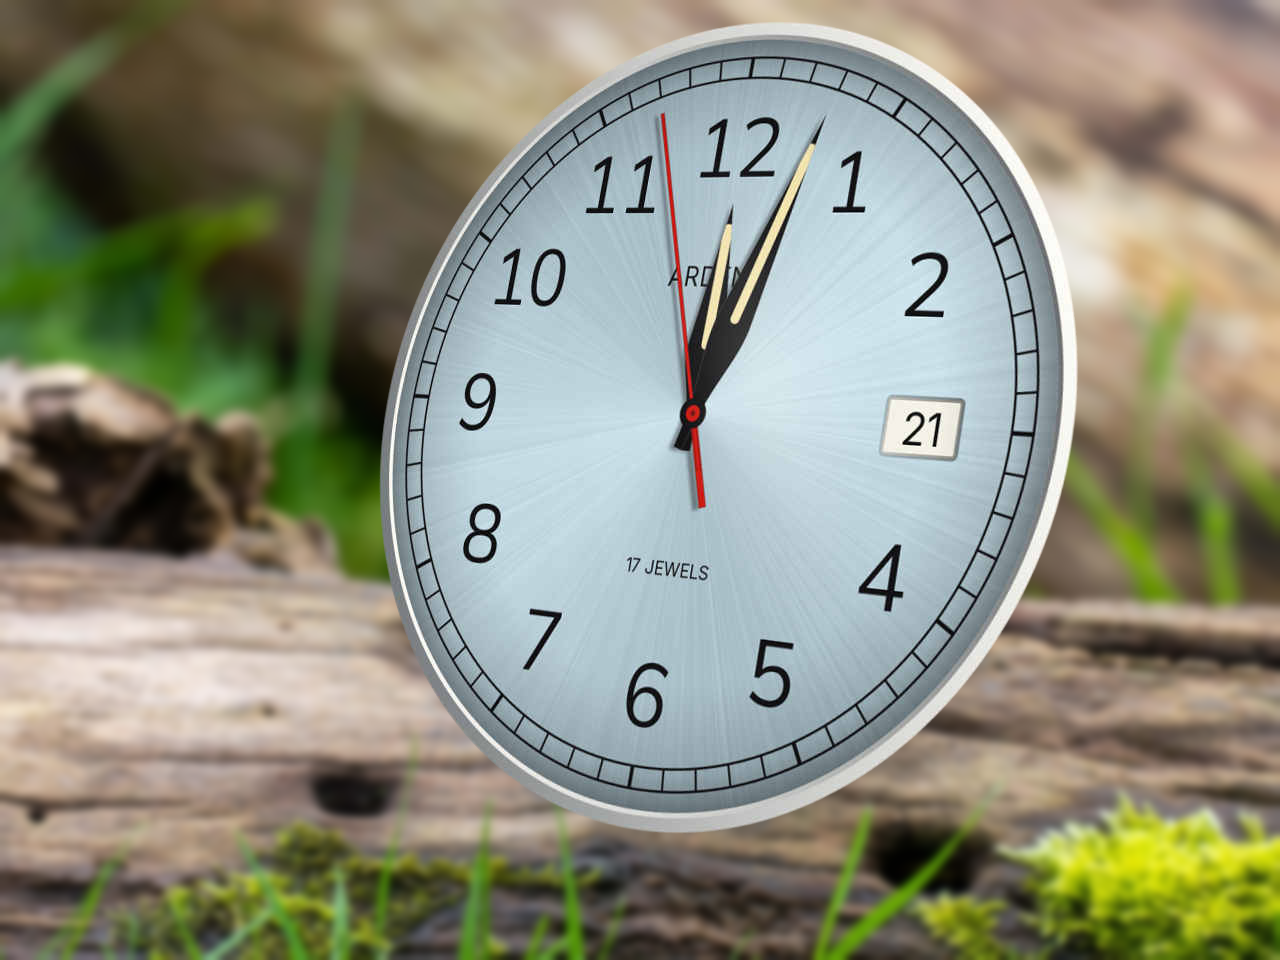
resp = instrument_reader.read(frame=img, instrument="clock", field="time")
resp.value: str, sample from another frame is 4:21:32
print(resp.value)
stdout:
12:02:57
